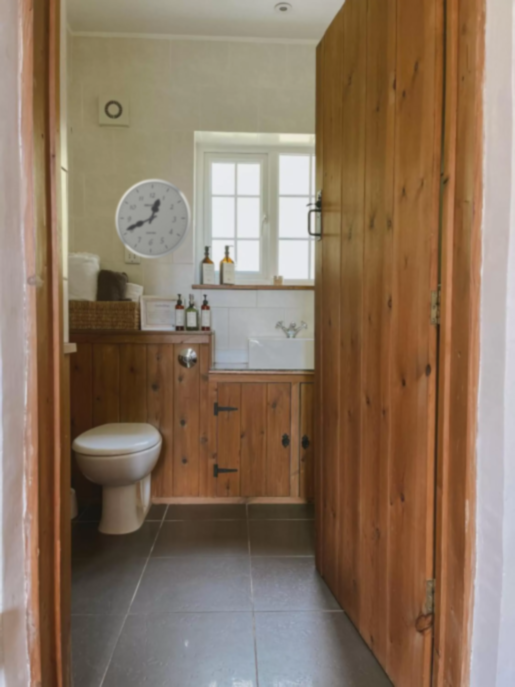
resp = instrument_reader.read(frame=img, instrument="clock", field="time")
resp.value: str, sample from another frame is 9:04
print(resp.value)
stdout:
12:41
